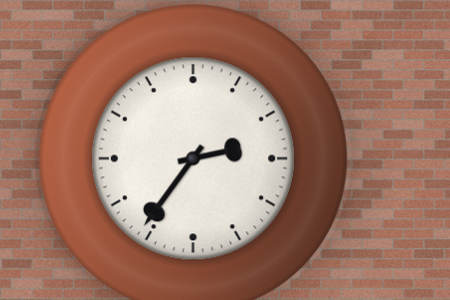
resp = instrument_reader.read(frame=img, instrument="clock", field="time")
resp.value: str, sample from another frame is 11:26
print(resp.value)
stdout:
2:36
